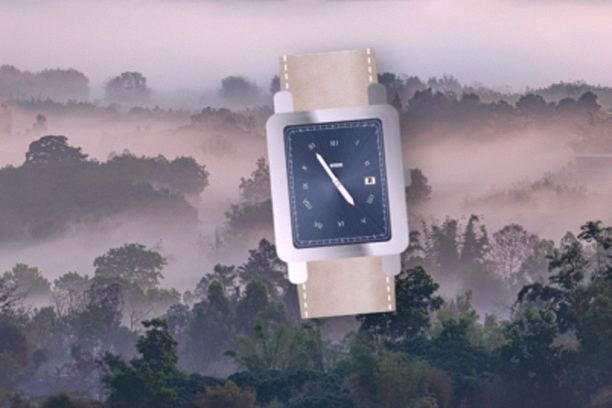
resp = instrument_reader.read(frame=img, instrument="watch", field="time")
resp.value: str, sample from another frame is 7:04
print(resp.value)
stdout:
4:55
